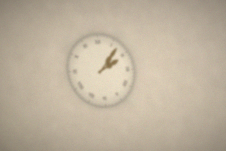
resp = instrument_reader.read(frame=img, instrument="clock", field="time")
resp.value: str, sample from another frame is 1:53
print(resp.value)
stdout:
2:07
